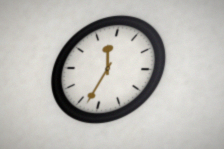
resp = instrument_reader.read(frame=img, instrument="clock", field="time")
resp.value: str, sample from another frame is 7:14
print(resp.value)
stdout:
11:33
